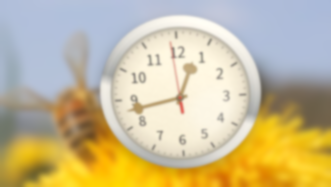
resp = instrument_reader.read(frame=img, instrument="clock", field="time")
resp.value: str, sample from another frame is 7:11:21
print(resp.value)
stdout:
12:42:59
